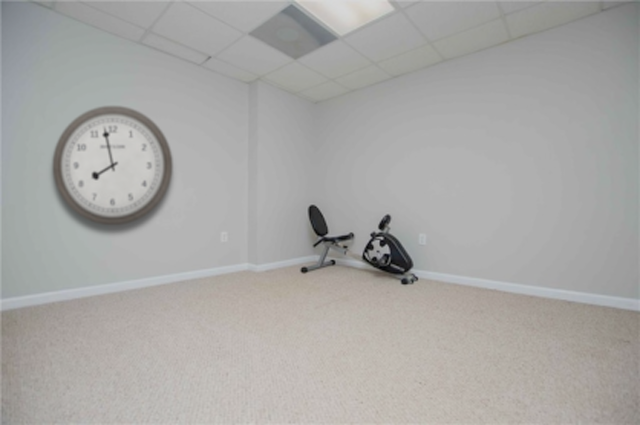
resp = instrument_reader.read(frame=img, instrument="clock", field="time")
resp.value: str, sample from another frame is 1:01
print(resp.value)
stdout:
7:58
